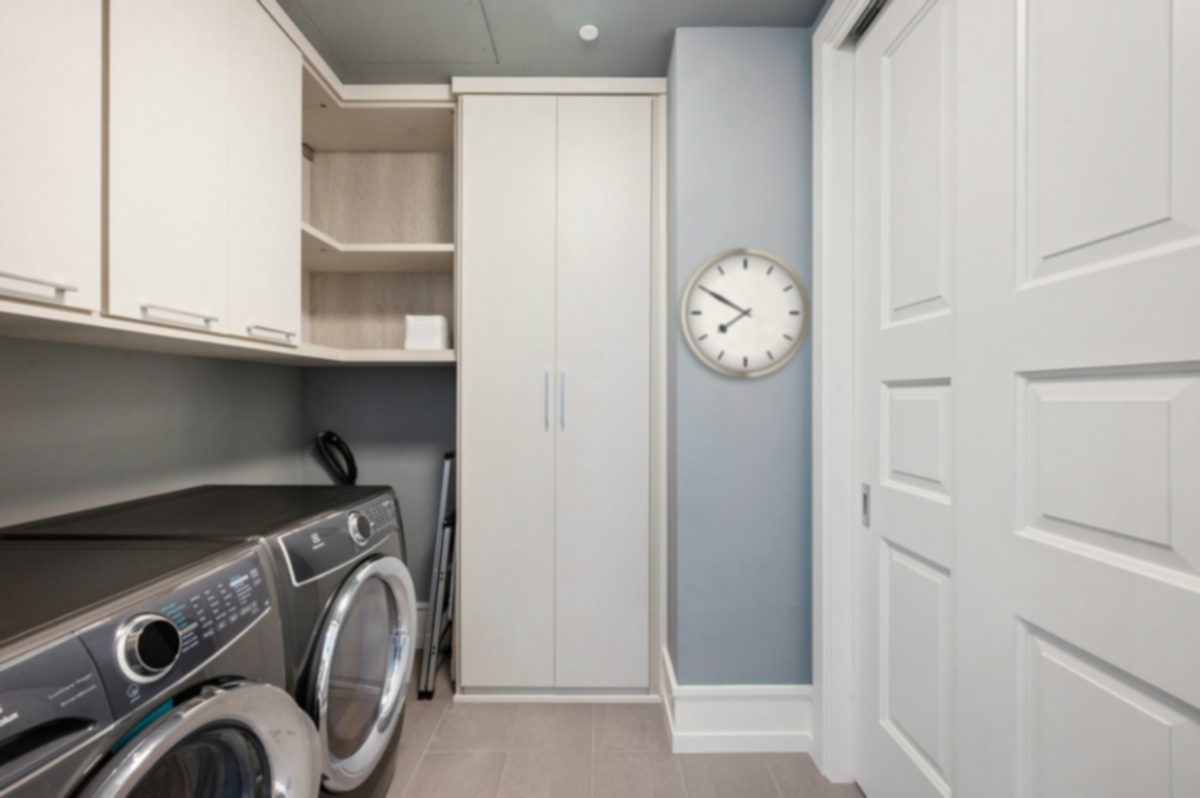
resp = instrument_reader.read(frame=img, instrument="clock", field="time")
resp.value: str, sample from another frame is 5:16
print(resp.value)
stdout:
7:50
